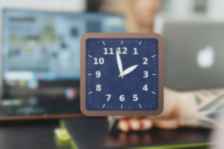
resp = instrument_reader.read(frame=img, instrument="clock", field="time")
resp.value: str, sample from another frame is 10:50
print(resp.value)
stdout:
1:58
